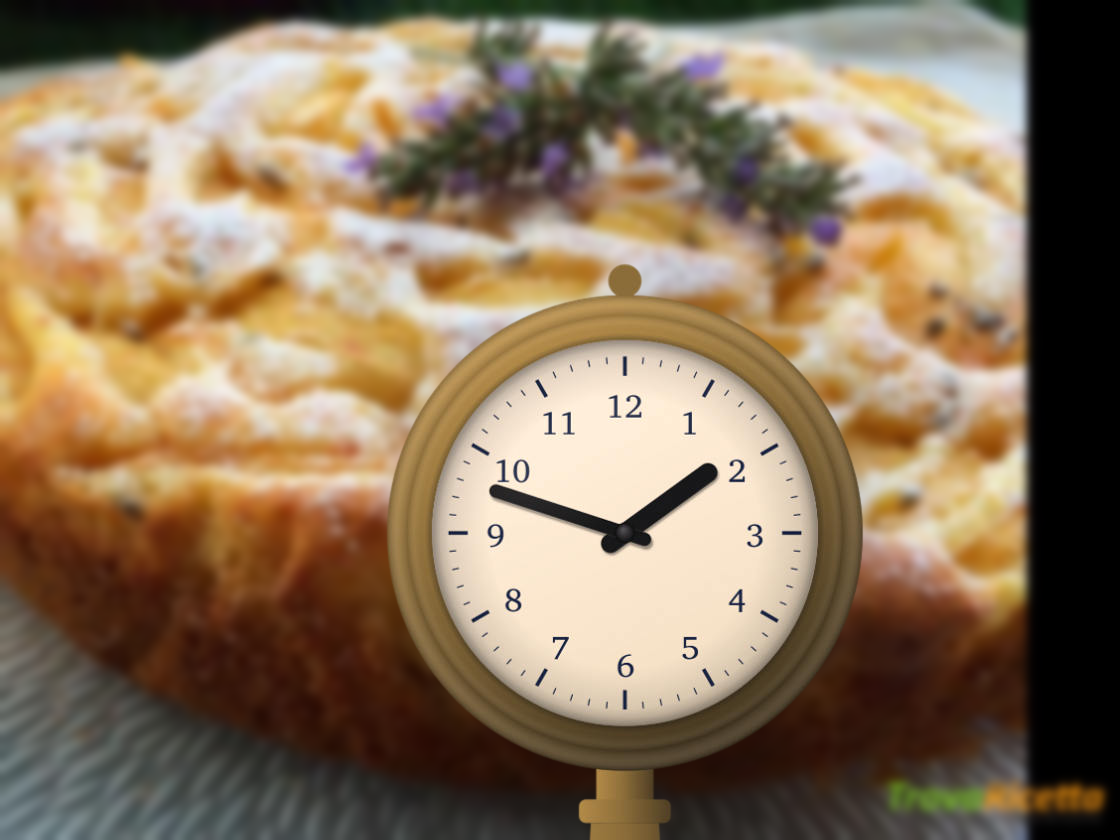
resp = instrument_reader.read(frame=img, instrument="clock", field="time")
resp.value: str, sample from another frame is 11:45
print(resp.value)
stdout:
1:48
